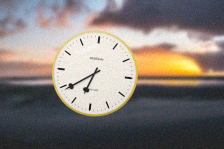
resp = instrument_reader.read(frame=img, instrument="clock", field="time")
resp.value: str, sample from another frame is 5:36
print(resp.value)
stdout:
6:39
